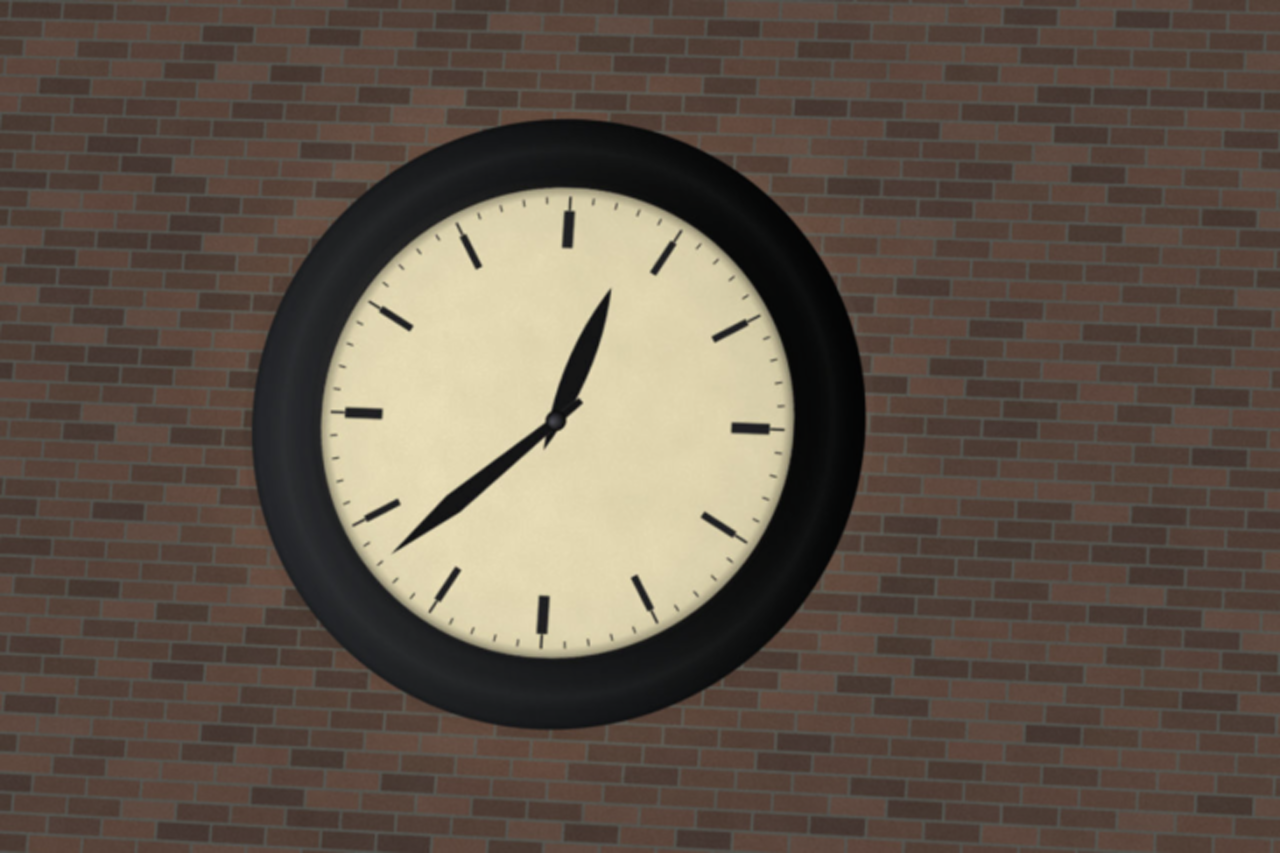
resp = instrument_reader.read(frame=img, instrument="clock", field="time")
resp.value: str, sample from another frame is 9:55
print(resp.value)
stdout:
12:38
